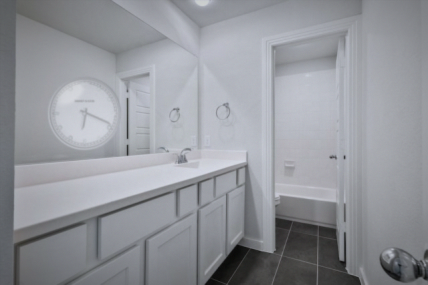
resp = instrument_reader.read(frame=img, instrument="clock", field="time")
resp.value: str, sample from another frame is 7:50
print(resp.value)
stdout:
6:19
